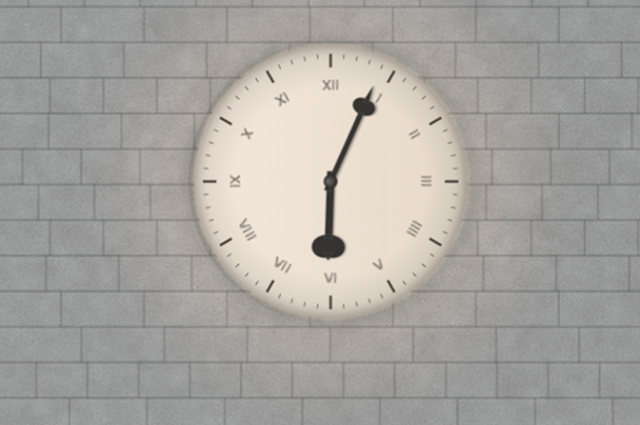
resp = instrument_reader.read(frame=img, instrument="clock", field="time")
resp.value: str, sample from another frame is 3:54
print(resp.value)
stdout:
6:04
